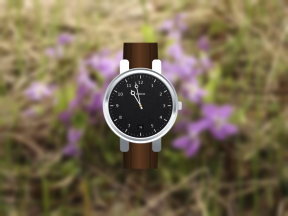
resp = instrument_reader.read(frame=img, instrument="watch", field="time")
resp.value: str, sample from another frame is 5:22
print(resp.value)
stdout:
10:58
